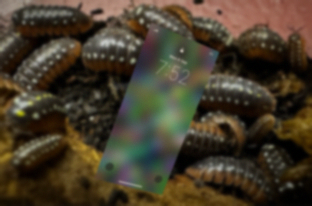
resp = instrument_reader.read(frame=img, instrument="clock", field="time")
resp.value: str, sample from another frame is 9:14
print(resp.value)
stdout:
7:52
